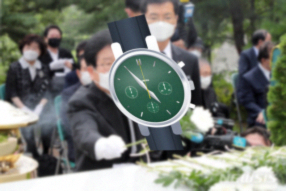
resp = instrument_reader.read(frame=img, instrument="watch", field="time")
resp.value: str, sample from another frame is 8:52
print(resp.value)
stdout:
4:55
